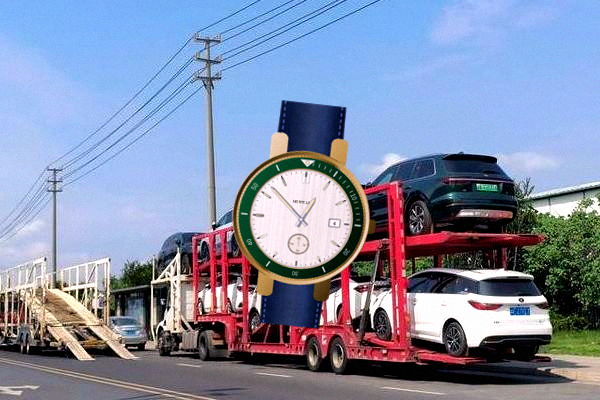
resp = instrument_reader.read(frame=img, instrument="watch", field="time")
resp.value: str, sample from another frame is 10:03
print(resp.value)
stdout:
12:52
